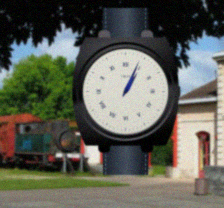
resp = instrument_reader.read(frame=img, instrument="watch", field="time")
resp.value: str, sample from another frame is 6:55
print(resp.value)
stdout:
1:04
